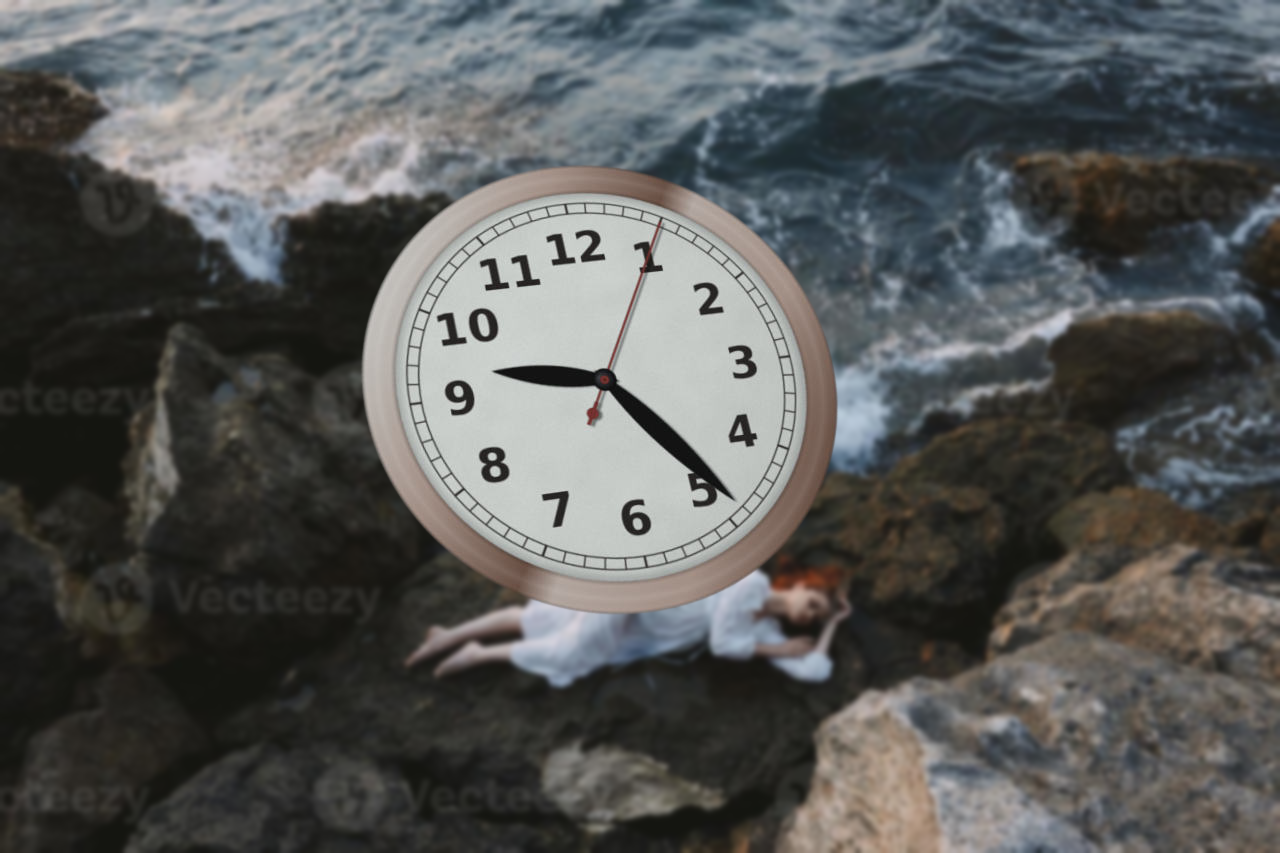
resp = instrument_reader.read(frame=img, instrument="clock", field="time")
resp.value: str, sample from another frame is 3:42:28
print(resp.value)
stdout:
9:24:05
